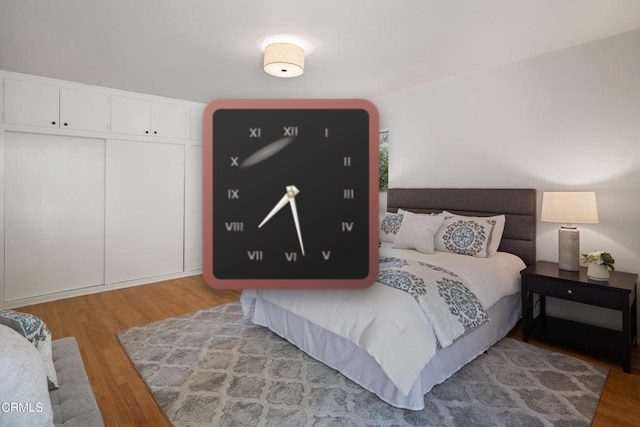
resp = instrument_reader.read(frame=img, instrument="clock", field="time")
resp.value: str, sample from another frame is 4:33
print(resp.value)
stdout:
7:28
